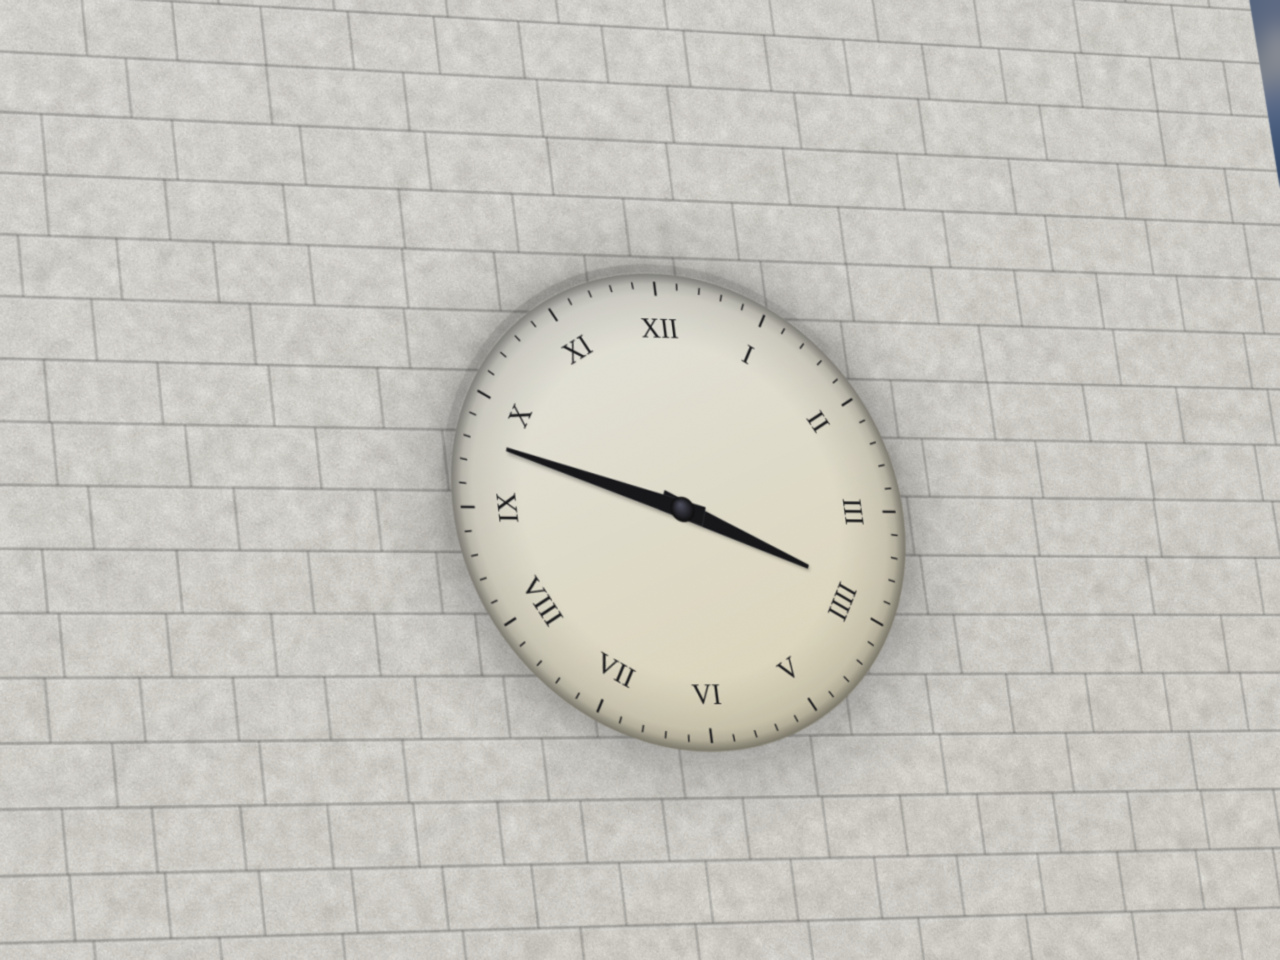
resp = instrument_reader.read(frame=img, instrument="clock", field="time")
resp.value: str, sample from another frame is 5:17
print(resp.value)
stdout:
3:48
